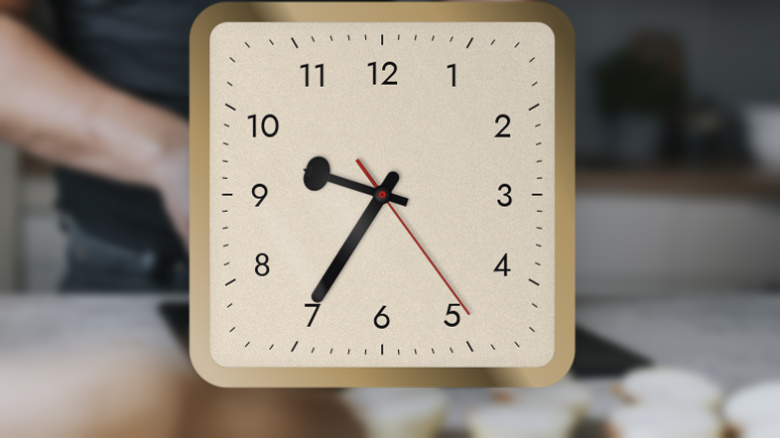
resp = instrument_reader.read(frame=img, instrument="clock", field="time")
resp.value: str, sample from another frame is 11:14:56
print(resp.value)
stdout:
9:35:24
